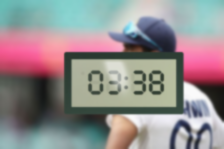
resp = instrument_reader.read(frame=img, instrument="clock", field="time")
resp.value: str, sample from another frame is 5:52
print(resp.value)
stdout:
3:38
